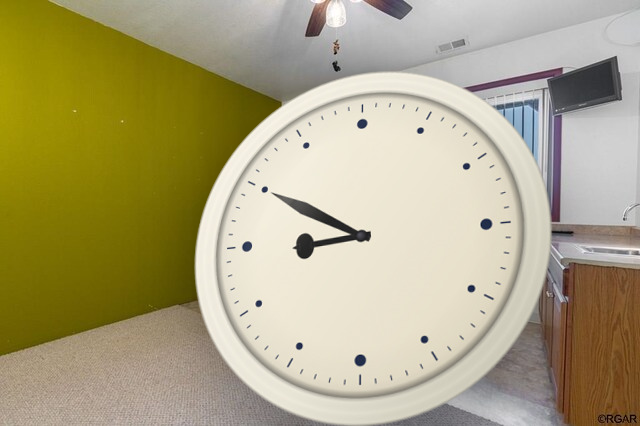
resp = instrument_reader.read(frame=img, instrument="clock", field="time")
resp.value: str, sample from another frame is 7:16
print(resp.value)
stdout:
8:50
